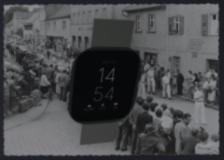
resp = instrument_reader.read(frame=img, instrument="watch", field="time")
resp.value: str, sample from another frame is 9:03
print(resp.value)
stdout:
14:54
